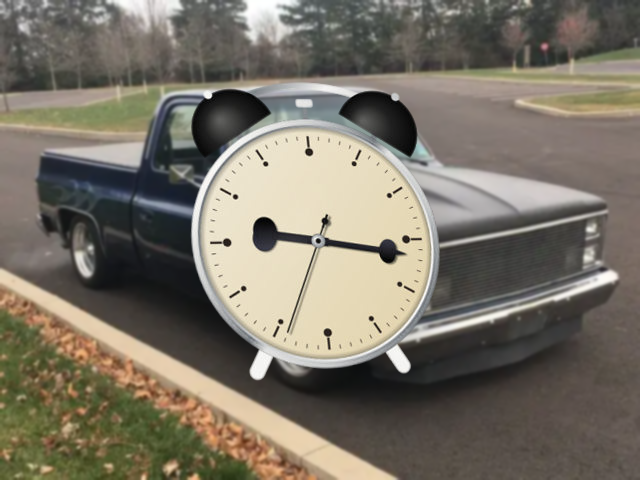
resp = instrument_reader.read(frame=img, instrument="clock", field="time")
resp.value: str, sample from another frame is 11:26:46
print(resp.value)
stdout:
9:16:34
